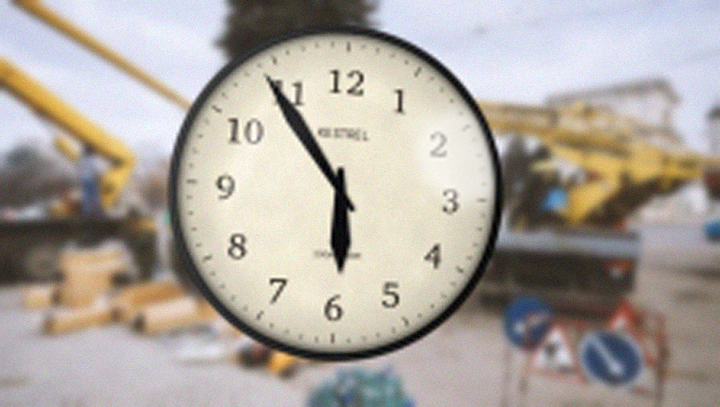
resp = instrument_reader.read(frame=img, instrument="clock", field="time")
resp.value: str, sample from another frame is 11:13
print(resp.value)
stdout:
5:54
